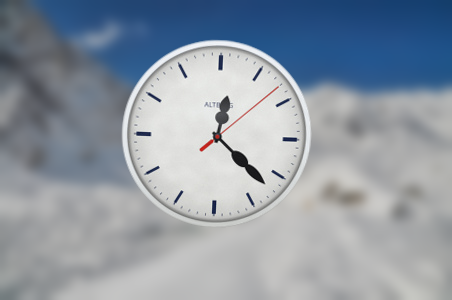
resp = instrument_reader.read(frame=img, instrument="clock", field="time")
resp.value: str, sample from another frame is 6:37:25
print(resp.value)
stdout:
12:22:08
